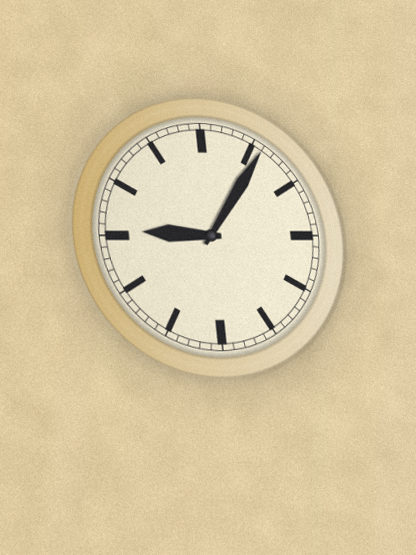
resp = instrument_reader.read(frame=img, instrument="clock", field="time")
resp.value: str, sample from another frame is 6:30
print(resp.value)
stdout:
9:06
